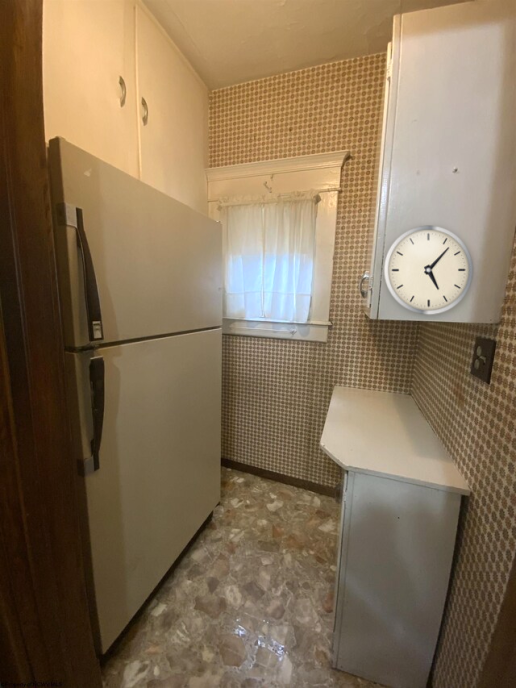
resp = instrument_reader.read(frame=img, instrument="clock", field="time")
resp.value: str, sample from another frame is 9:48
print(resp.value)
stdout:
5:07
